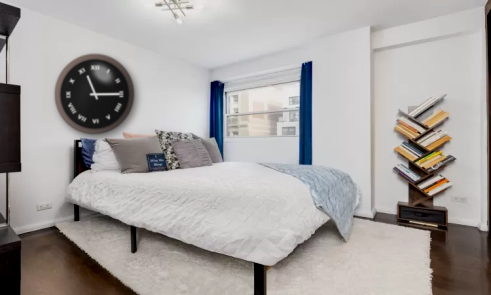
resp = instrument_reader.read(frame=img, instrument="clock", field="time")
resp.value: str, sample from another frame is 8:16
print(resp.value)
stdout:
11:15
